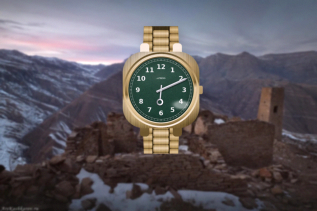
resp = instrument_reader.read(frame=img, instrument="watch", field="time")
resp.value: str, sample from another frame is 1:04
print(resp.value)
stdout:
6:11
